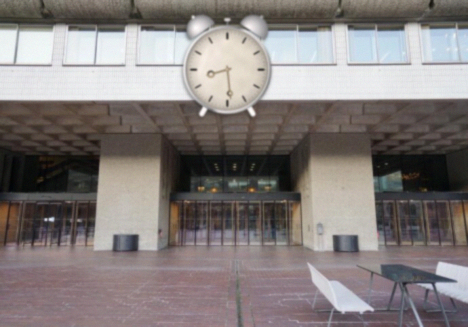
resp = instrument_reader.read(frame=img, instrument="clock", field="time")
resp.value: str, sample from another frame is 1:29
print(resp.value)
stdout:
8:29
